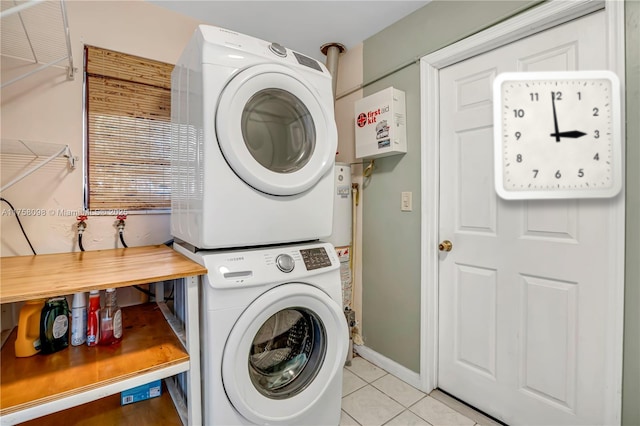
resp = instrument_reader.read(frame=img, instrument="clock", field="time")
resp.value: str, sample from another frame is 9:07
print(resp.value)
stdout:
2:59
